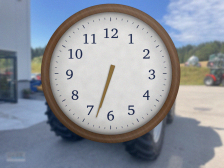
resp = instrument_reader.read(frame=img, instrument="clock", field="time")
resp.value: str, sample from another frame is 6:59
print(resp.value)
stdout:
6:33
